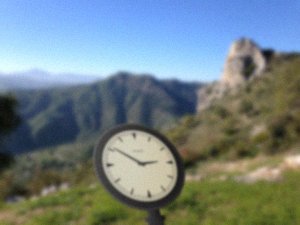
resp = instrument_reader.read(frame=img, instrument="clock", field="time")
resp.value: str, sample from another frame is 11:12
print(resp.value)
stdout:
2:51
